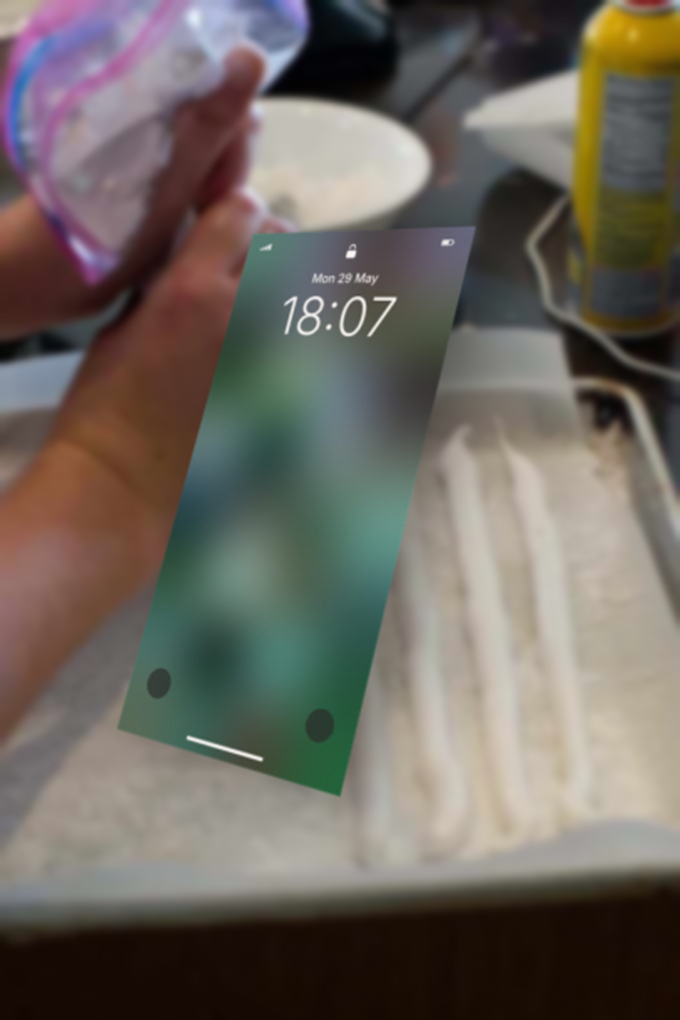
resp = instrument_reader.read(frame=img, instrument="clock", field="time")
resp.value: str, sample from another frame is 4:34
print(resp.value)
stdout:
18:07
